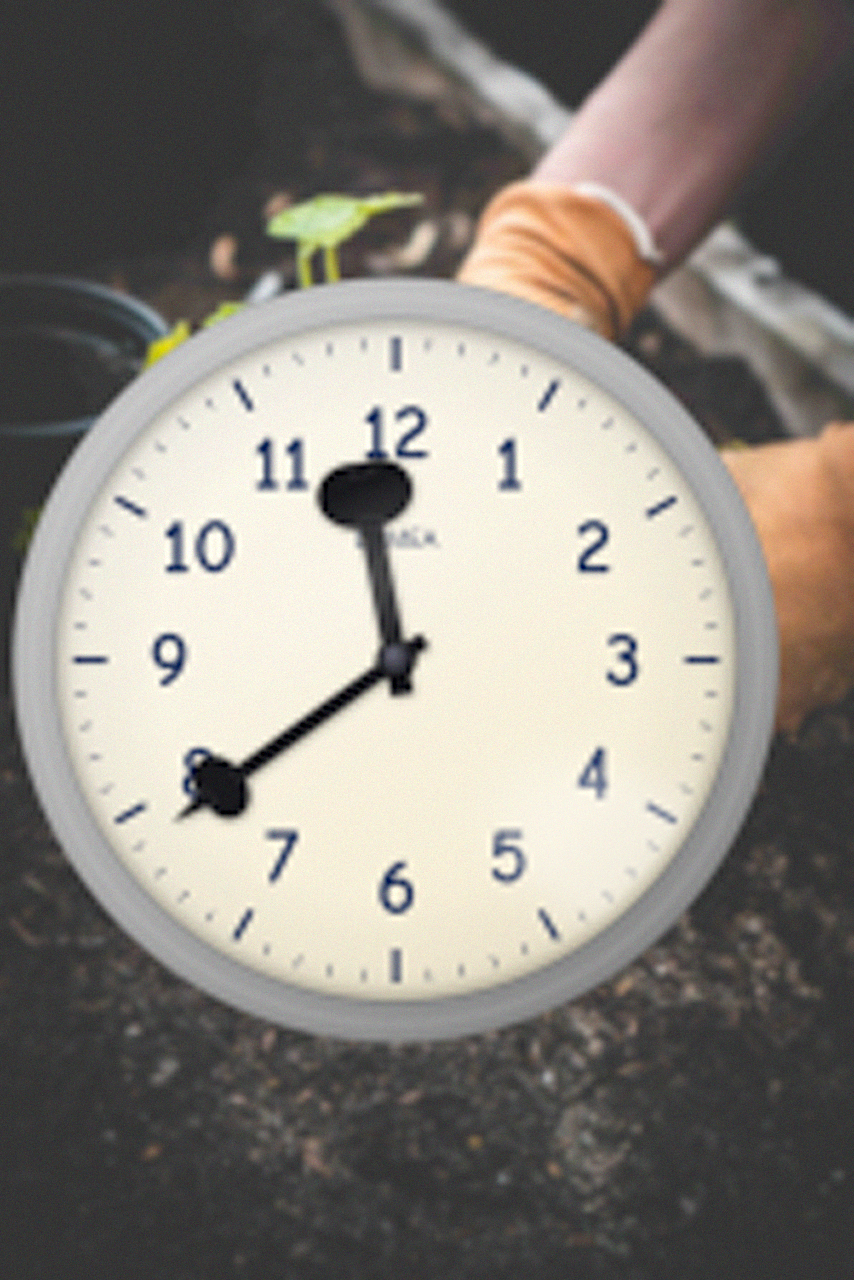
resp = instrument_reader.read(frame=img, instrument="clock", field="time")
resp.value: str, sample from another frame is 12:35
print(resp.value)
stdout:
11:39
